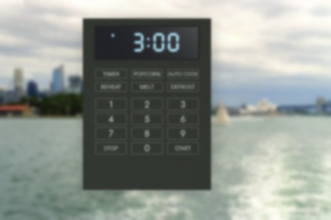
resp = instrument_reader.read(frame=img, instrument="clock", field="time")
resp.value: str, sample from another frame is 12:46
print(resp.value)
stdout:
3:00
